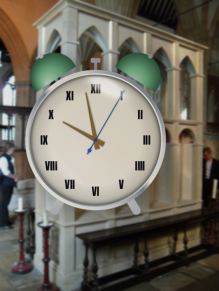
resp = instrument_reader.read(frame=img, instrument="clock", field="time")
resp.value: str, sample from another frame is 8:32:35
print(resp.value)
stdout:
9:58:05
